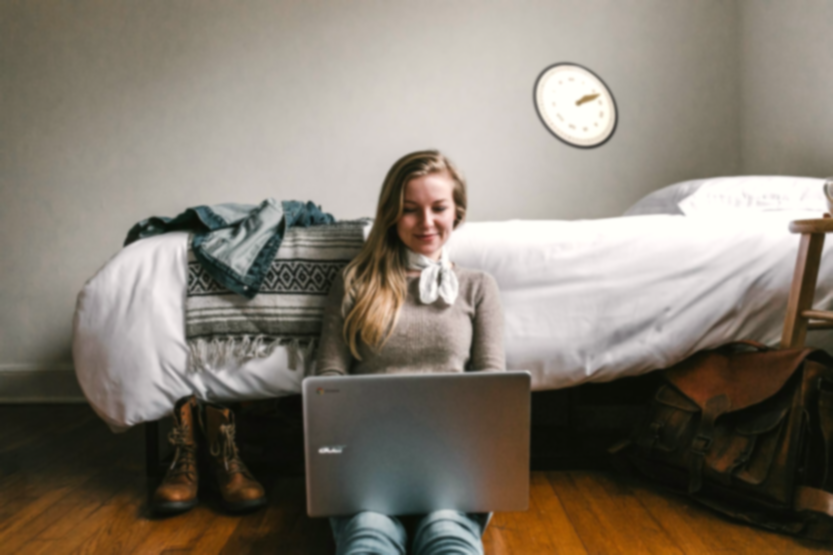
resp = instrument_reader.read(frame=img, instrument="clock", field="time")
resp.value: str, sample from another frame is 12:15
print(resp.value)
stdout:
2:12
